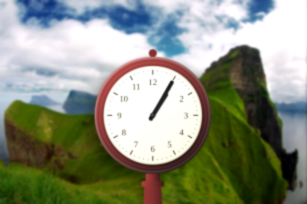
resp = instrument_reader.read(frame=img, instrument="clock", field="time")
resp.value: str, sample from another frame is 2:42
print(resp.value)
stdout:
1:05
